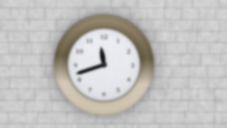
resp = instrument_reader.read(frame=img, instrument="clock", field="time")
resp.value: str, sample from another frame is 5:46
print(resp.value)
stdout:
11:42
